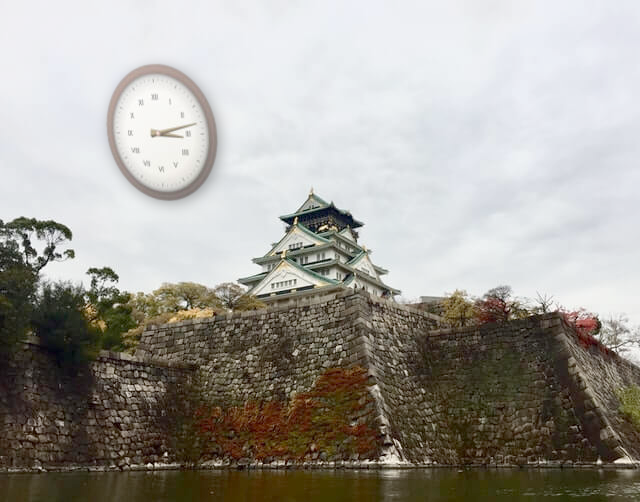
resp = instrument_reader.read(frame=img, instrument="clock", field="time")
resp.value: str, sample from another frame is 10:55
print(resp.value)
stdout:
3:13
